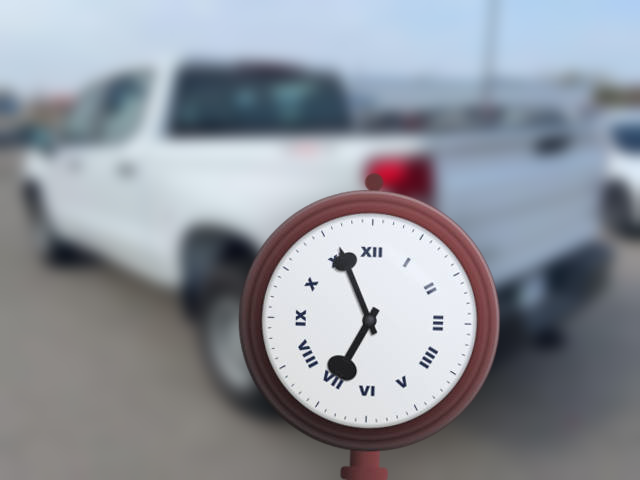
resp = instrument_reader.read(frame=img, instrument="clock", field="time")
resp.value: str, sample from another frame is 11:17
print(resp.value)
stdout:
6:56
